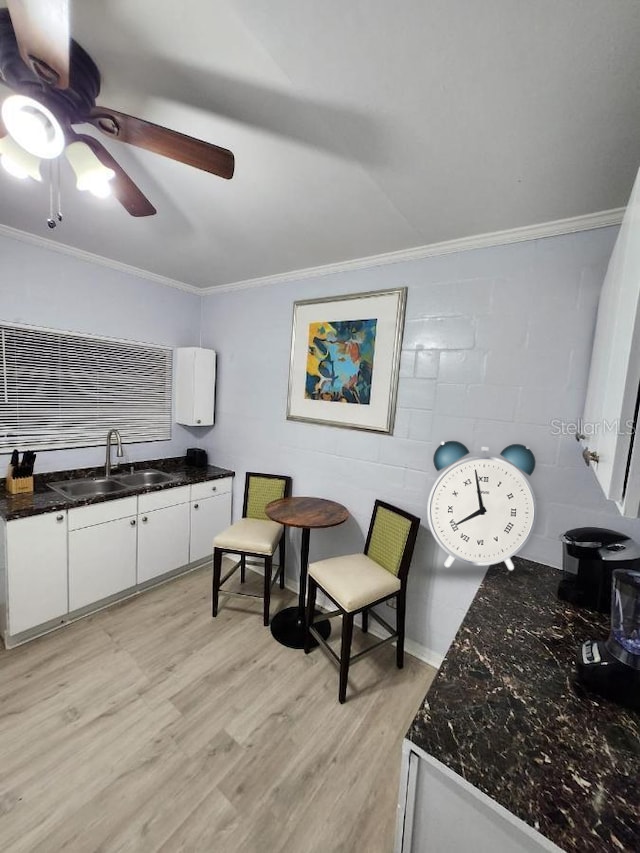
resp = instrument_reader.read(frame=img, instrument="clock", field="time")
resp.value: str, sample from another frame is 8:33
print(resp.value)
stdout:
7:58
